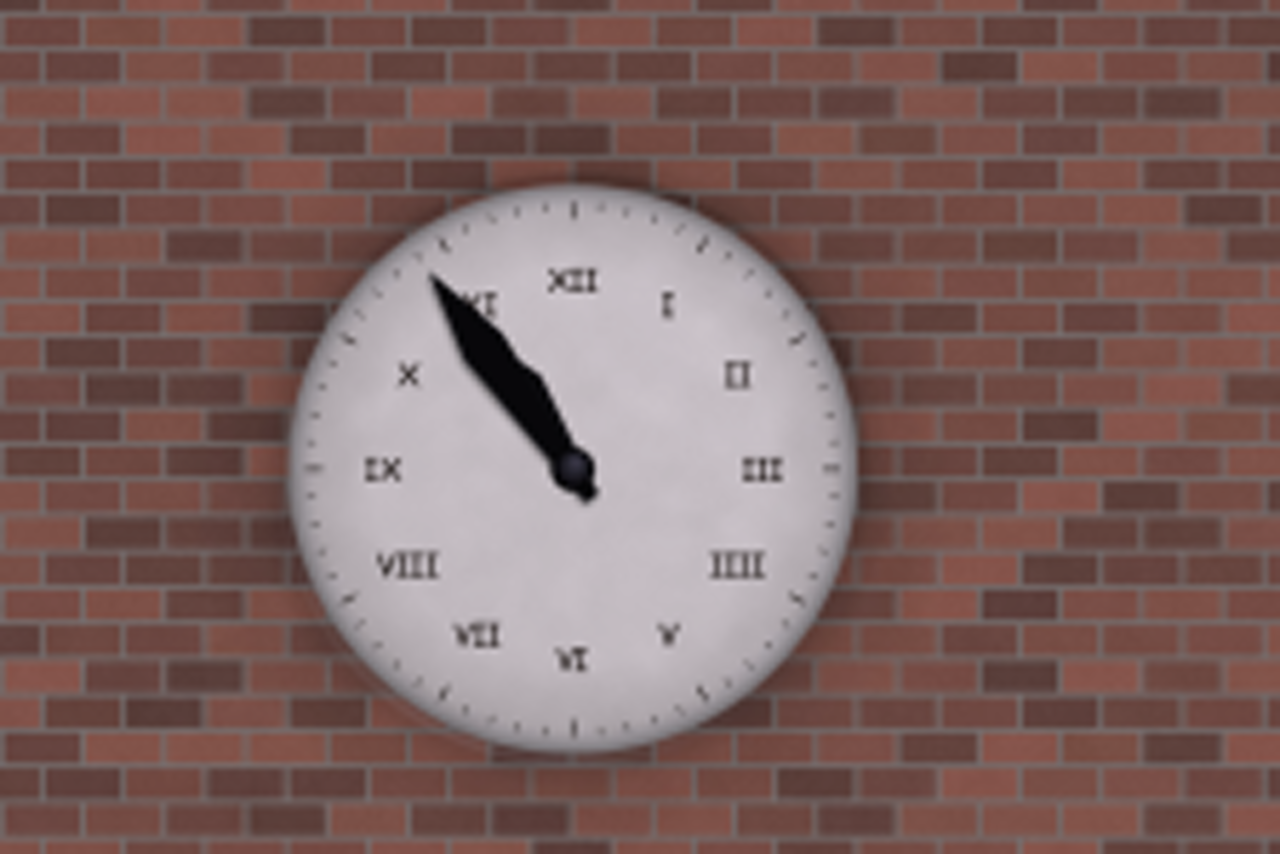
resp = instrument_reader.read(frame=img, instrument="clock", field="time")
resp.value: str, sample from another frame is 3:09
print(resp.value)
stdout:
10:54
